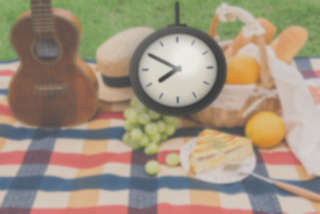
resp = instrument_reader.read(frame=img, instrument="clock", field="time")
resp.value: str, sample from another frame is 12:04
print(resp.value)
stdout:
7:50
